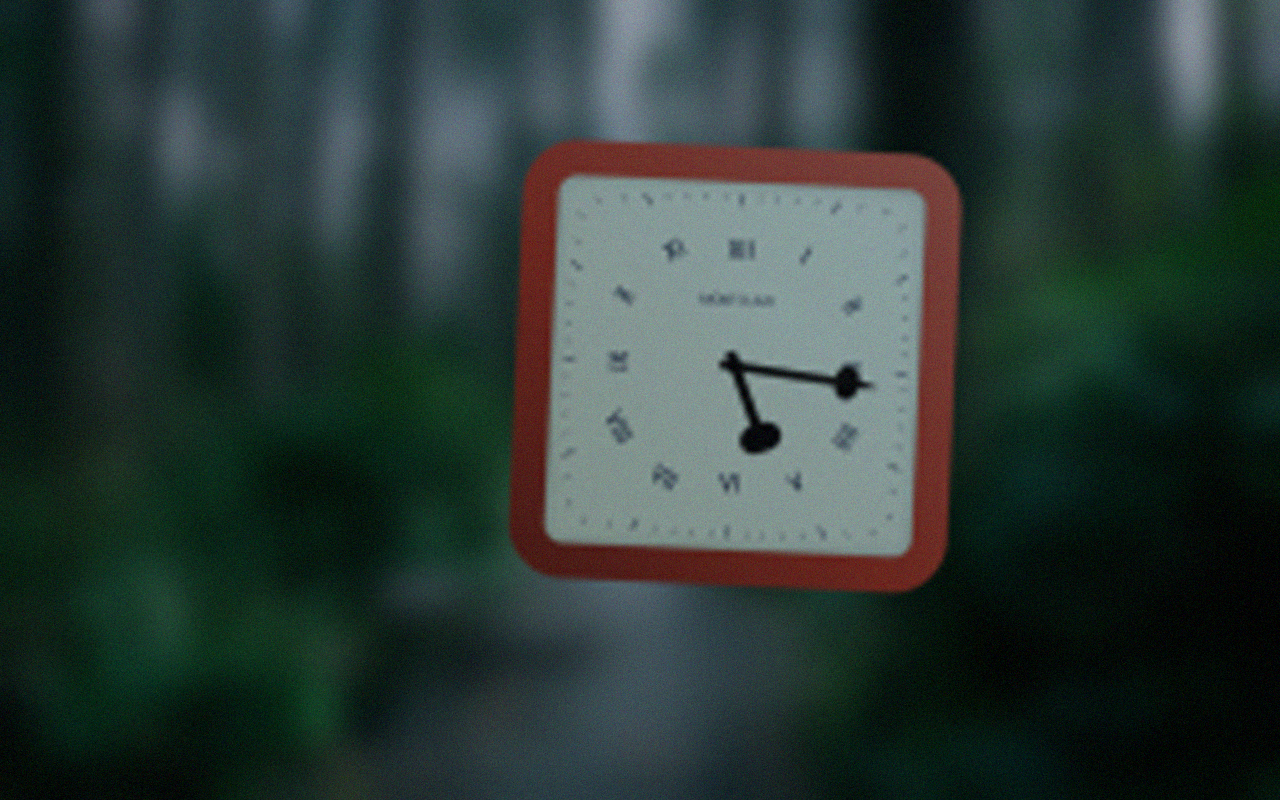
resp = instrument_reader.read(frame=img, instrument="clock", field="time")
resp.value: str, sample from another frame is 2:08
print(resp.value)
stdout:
5:16
